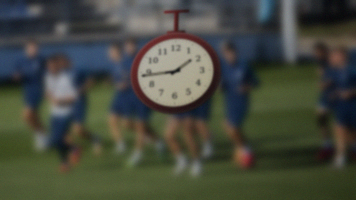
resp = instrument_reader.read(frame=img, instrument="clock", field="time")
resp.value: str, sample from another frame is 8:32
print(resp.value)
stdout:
1:44
